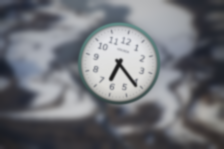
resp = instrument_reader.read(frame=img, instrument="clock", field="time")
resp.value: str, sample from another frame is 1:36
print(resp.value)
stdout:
6:21
